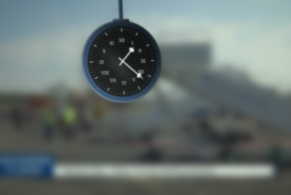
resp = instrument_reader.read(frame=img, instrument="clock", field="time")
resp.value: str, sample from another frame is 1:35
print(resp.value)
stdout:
1:22
